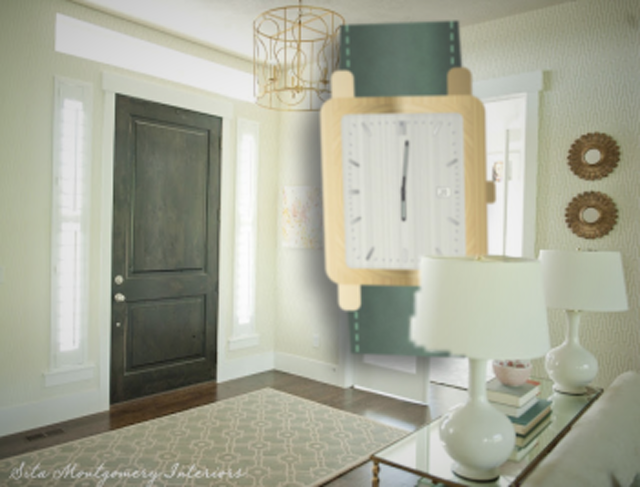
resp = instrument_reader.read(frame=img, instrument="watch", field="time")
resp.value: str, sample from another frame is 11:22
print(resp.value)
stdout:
6:01
